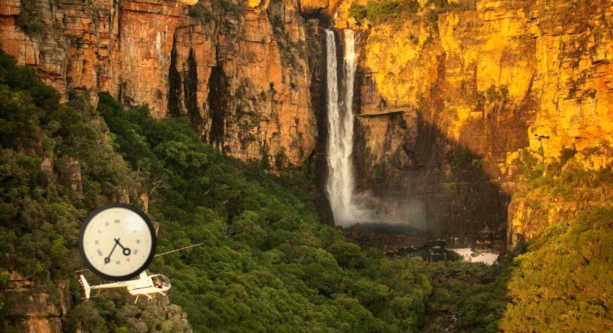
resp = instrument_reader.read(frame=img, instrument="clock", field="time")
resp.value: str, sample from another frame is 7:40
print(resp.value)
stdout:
4:35
